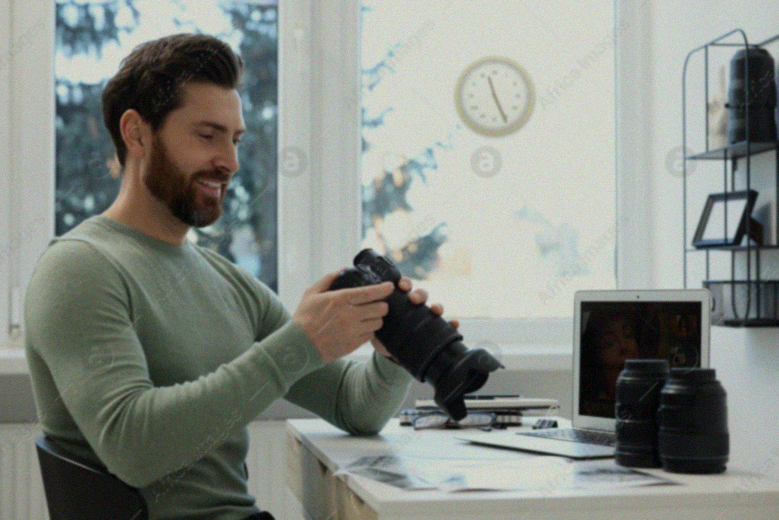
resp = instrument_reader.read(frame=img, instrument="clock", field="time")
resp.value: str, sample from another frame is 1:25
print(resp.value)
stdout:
11:26
